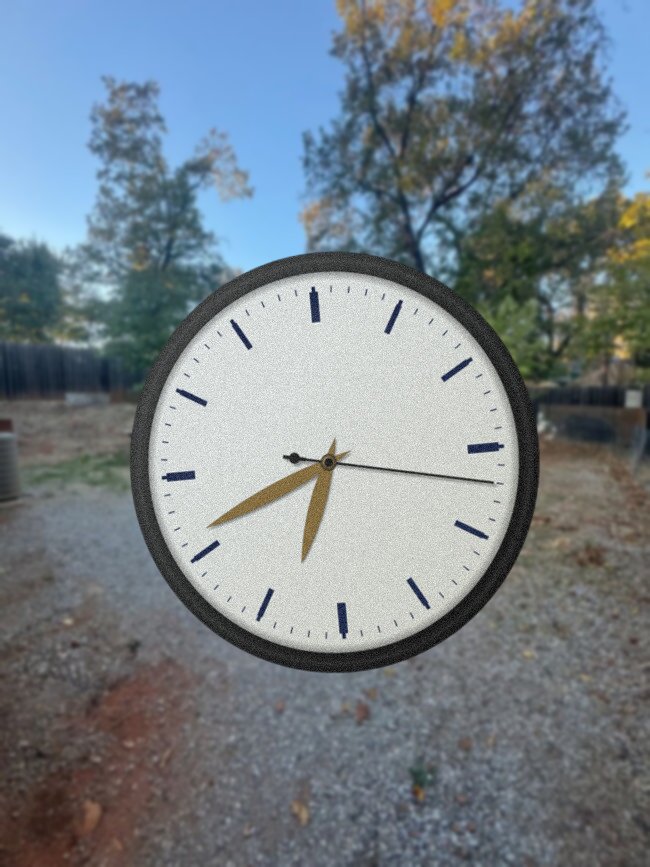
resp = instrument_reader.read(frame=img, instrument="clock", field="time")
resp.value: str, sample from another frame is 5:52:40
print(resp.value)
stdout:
6:41:17
